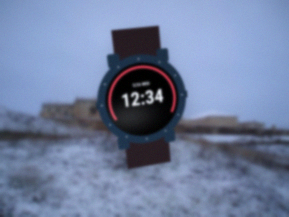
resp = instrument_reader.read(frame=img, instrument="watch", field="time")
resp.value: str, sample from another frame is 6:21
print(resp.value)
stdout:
12:34
